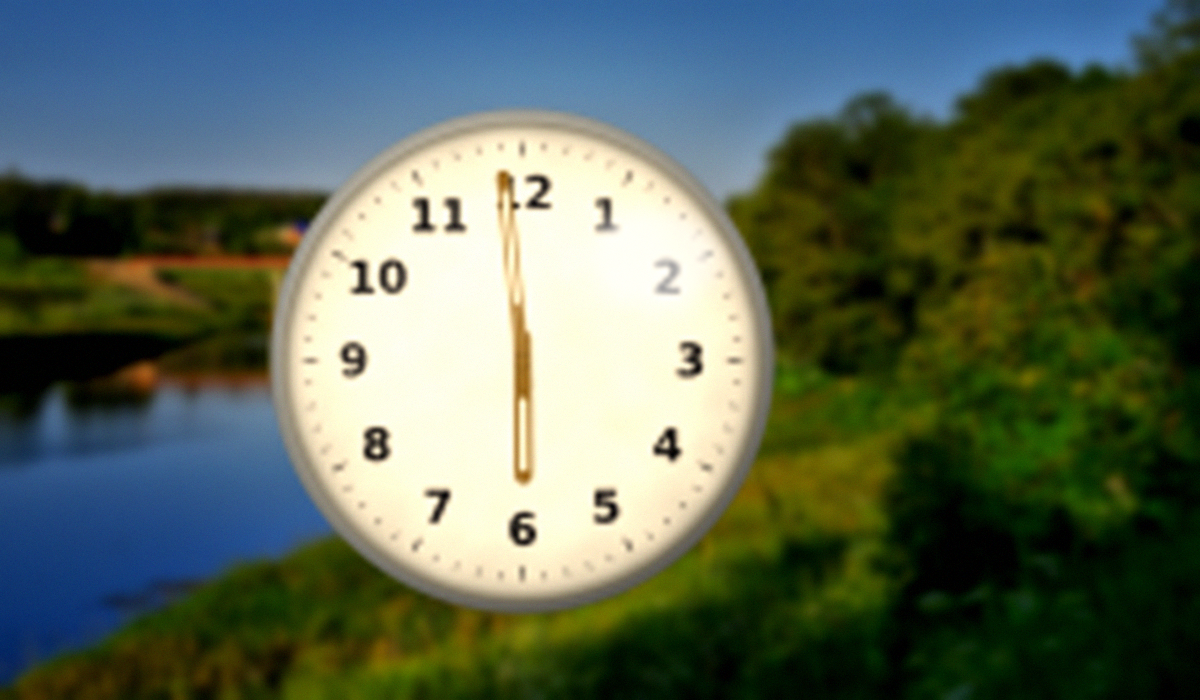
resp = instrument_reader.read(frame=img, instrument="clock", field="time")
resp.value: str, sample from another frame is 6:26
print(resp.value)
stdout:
5:59
